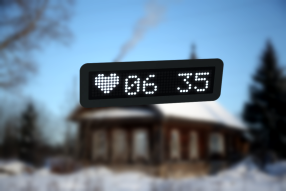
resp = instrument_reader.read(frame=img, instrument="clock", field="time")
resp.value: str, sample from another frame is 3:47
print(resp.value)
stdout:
6:35
